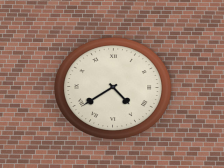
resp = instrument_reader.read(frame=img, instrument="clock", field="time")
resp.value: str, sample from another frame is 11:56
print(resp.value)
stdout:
4:39
